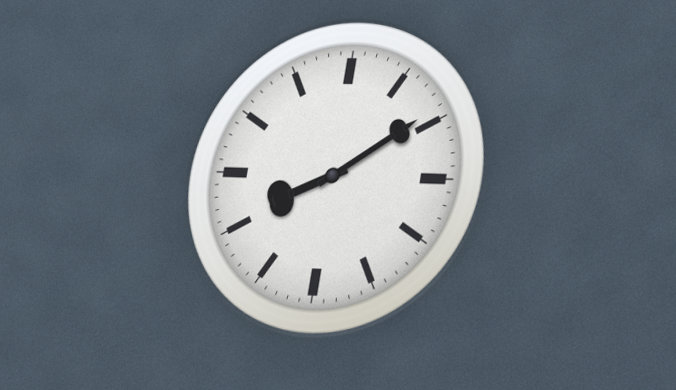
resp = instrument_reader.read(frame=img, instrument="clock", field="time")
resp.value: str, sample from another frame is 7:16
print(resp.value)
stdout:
8:09
